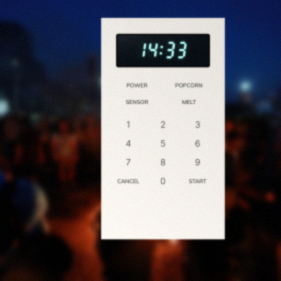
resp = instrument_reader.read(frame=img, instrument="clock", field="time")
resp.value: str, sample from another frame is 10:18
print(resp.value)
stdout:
14:33
